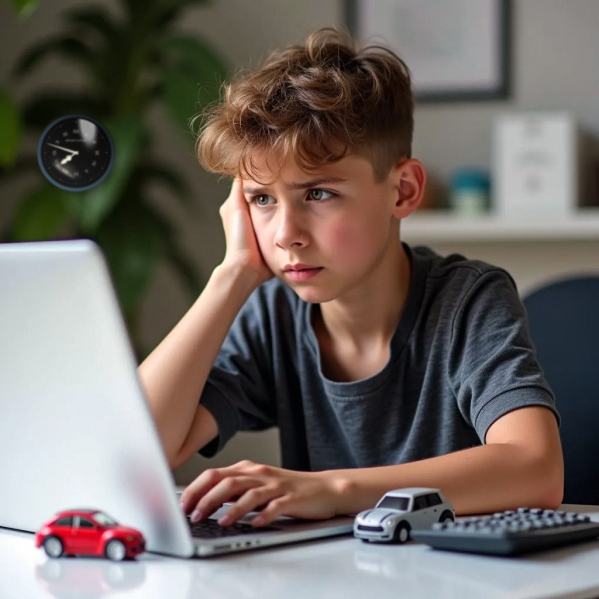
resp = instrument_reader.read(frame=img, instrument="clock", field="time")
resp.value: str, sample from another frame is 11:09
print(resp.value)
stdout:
7:48
